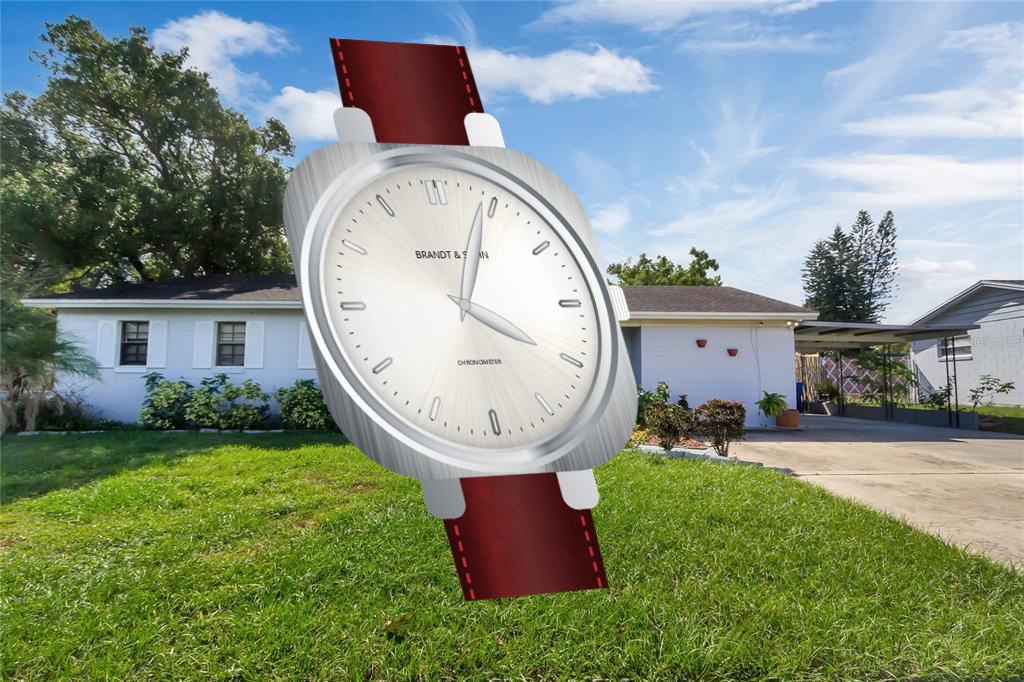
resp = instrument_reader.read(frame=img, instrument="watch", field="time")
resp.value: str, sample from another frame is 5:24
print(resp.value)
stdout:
4:04
